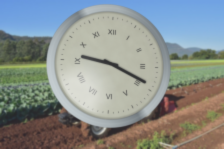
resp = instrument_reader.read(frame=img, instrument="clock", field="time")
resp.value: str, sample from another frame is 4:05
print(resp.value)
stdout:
9:19
